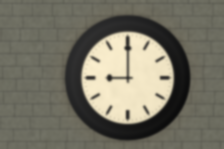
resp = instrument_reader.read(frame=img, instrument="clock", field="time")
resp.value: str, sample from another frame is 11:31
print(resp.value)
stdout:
9:00
